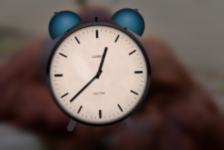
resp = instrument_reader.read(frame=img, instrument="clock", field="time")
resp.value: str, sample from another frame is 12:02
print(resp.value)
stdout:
12:38
